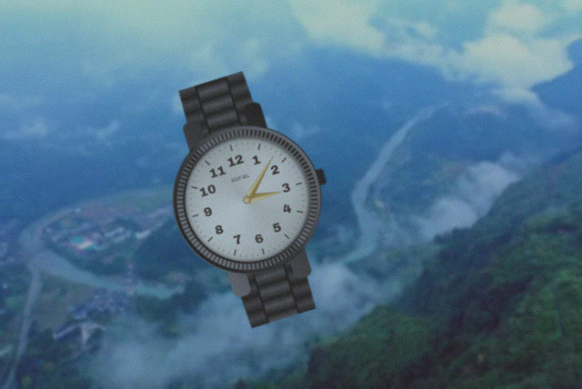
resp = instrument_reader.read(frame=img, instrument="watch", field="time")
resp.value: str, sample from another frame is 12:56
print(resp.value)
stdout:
3:08
